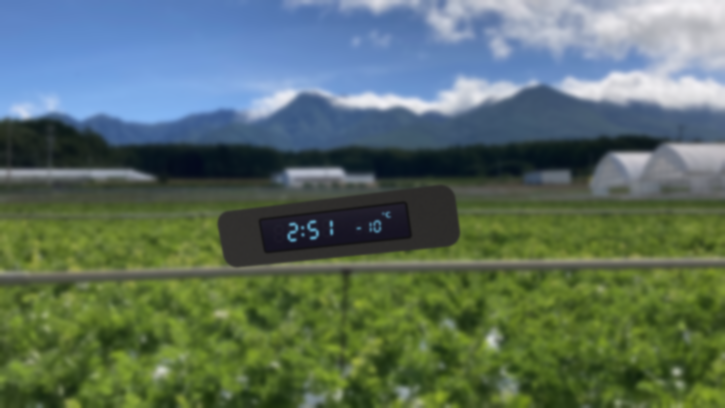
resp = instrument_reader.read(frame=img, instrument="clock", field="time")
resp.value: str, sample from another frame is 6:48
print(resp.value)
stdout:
2:51
